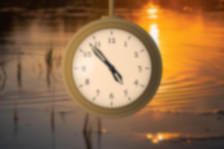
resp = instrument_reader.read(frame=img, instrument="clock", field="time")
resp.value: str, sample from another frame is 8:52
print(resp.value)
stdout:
4:53
